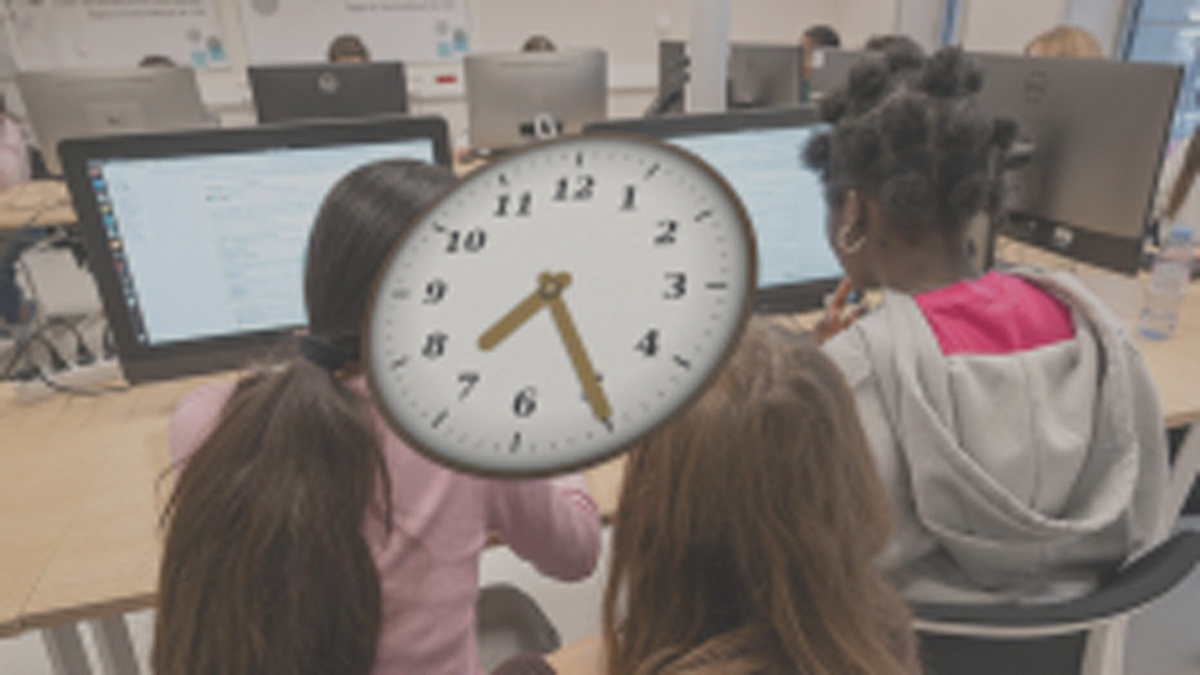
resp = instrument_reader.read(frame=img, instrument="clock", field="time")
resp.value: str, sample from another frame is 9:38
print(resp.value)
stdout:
7:25
